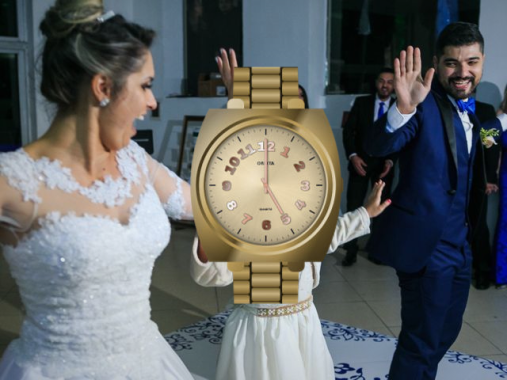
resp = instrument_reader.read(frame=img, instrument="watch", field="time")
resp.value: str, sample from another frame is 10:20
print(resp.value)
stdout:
5:00
